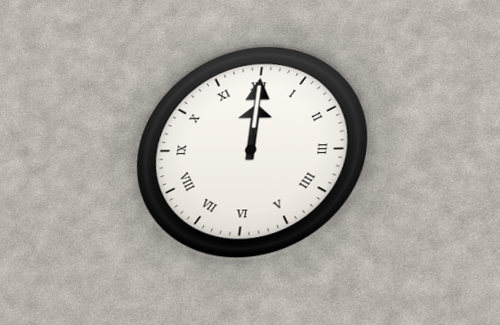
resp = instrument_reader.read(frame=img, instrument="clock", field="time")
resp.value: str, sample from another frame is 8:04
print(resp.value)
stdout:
12:00
